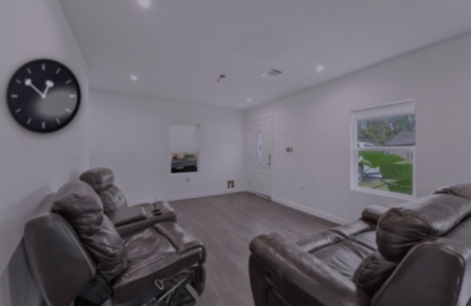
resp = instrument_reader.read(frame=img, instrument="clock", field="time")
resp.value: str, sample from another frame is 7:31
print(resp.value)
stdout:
12:52
